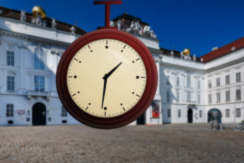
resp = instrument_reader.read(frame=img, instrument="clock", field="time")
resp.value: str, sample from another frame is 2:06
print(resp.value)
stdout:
1:31
